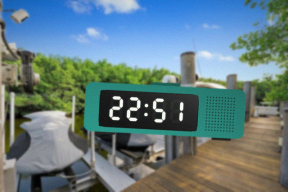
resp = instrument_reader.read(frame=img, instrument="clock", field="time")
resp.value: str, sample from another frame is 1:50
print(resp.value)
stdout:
22:51
